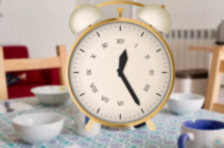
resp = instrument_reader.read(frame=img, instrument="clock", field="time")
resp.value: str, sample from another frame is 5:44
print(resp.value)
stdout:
12:25
